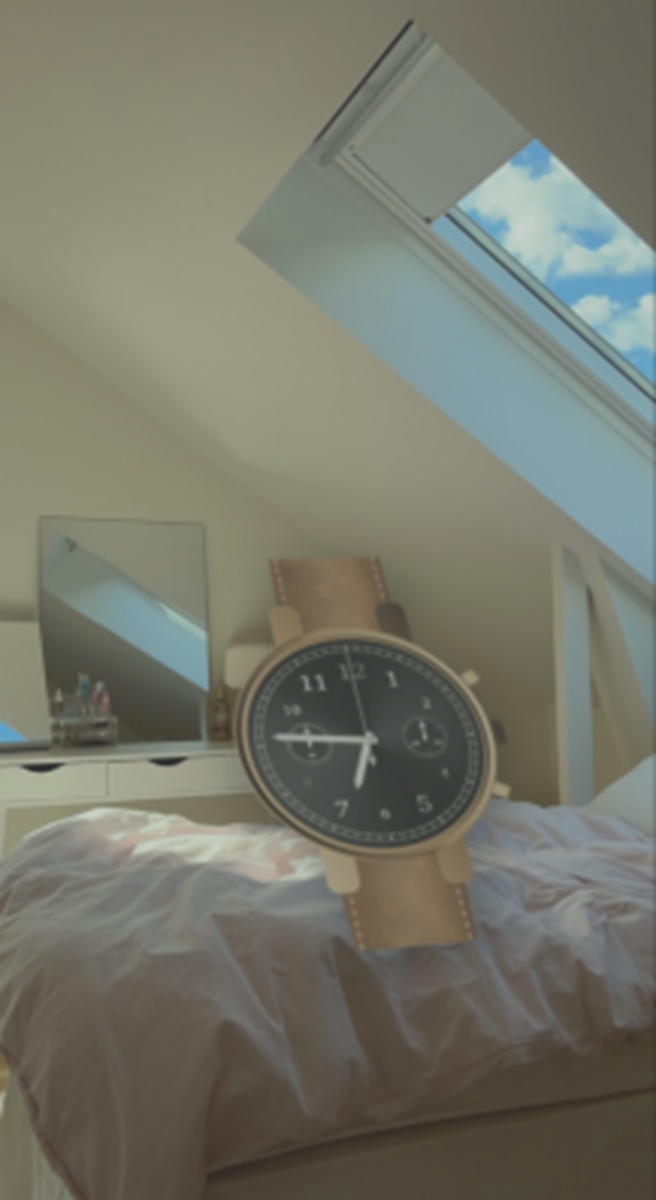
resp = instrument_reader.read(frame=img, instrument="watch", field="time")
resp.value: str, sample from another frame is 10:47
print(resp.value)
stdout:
6:46
